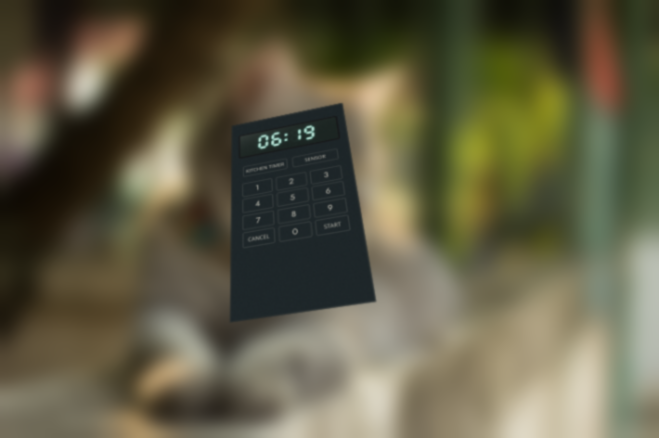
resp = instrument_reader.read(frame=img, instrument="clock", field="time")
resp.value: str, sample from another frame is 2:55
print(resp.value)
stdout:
6:19
